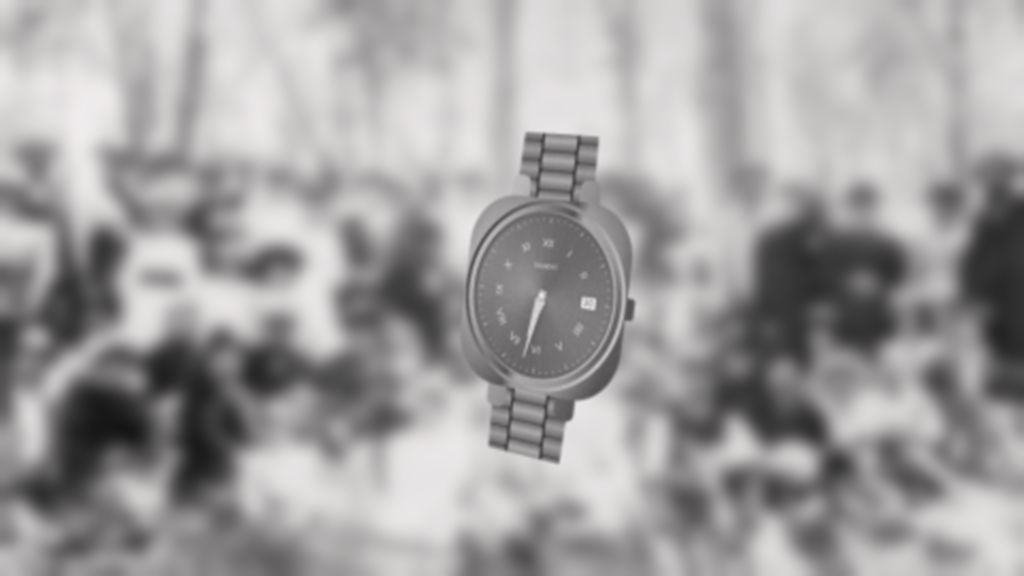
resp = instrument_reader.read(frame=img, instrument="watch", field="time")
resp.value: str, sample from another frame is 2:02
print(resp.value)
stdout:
6:32
